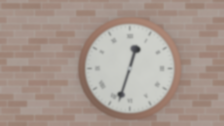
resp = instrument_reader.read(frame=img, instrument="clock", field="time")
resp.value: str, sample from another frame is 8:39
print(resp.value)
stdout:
12:33
